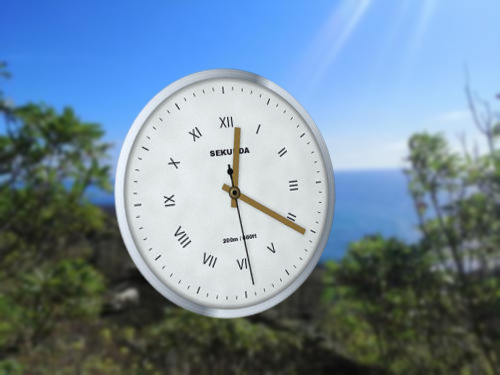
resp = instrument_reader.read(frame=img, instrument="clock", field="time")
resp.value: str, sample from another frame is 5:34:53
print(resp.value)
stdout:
12:20:29
